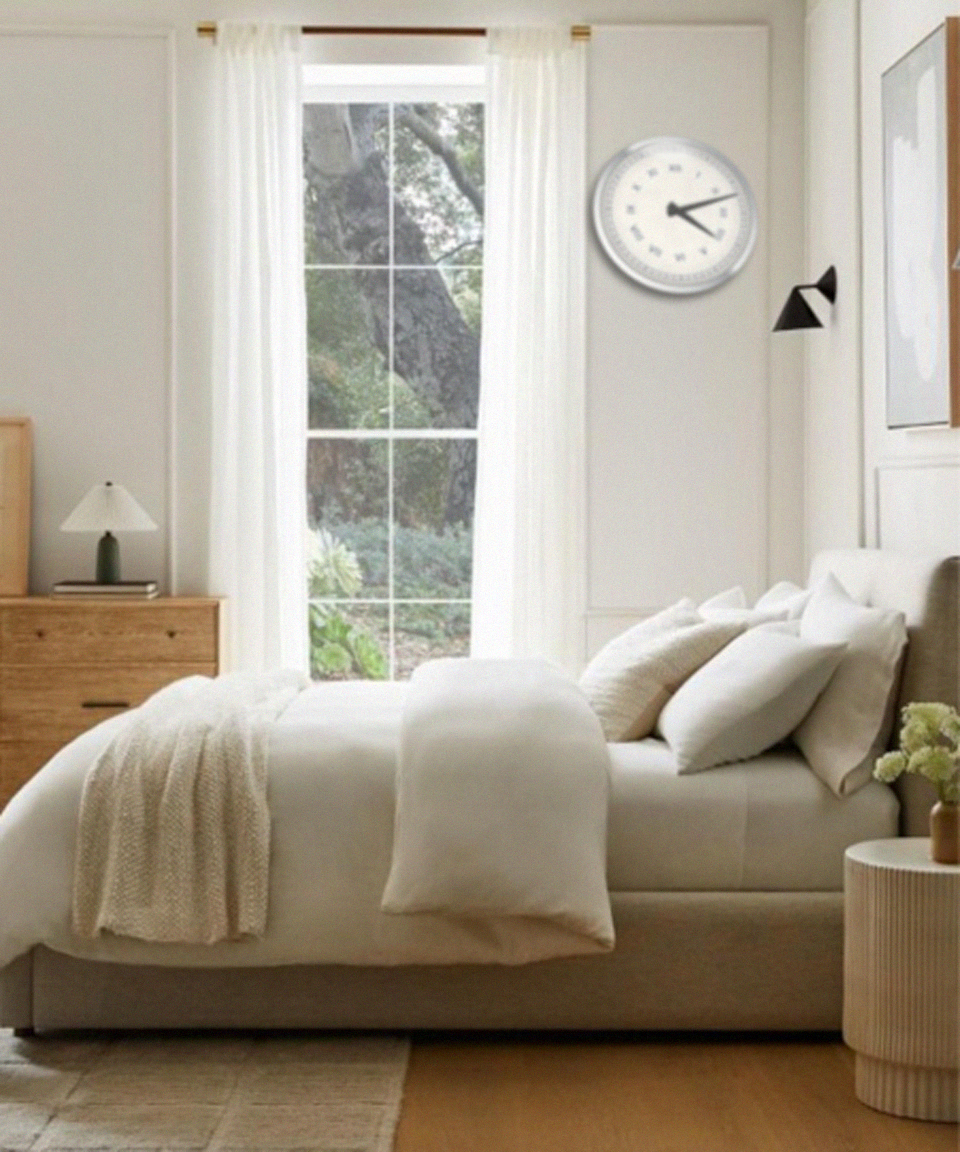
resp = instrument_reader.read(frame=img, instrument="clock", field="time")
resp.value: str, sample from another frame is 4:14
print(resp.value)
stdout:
4:12
